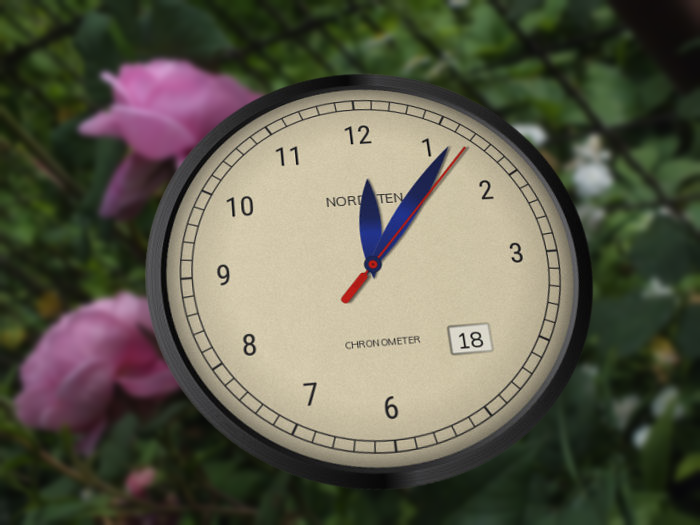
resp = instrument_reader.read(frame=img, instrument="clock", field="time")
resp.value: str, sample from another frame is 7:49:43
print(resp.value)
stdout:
12:06:07
